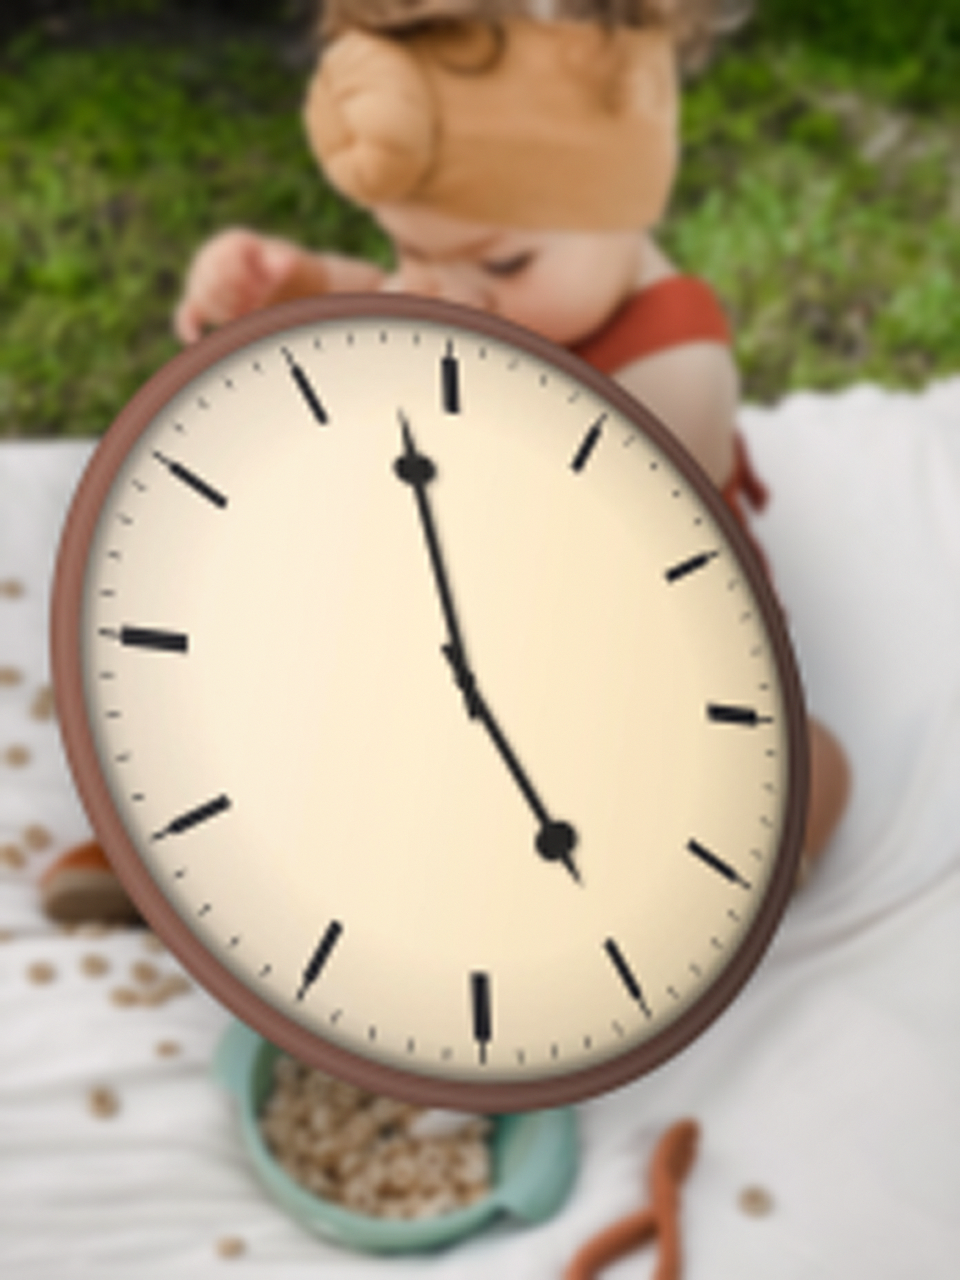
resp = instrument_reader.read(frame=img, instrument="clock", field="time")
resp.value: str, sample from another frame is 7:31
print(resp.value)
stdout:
4:58
